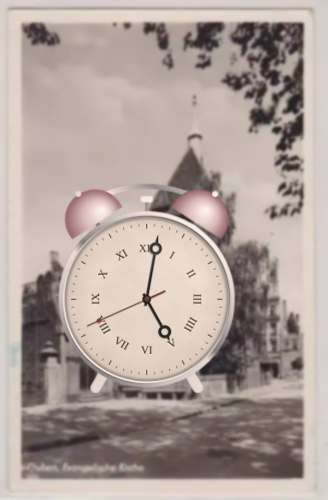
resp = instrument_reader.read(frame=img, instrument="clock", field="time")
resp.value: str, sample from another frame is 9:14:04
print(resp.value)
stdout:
5:01:41
